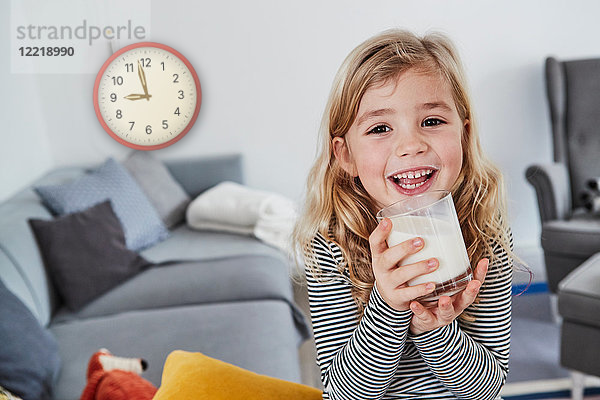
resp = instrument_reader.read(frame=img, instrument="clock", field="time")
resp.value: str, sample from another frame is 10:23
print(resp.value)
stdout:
8:58
